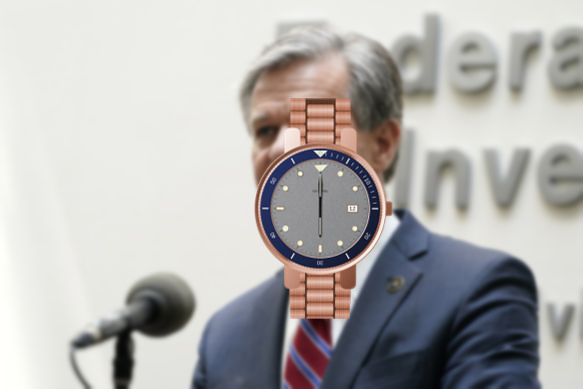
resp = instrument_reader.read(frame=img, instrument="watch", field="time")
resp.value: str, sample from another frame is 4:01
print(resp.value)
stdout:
6:00
